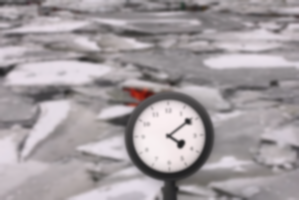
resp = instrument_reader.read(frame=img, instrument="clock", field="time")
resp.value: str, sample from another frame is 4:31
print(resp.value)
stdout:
4:09
